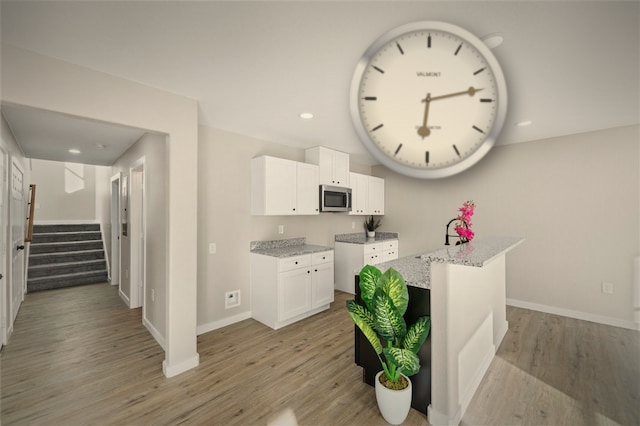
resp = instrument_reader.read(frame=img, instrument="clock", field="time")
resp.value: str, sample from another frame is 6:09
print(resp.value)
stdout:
6:13
